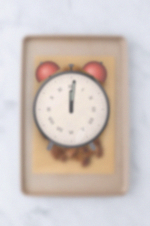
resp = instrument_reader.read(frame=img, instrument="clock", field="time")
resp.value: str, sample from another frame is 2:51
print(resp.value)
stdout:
12:01
